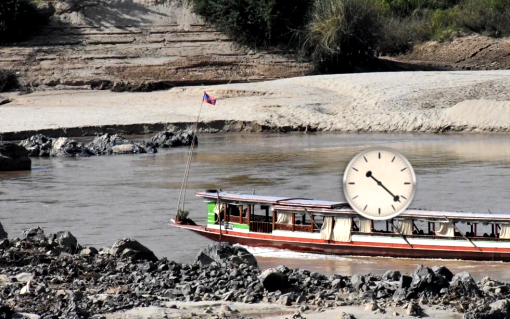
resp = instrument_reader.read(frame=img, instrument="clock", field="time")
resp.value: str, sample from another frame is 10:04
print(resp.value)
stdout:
10:22
